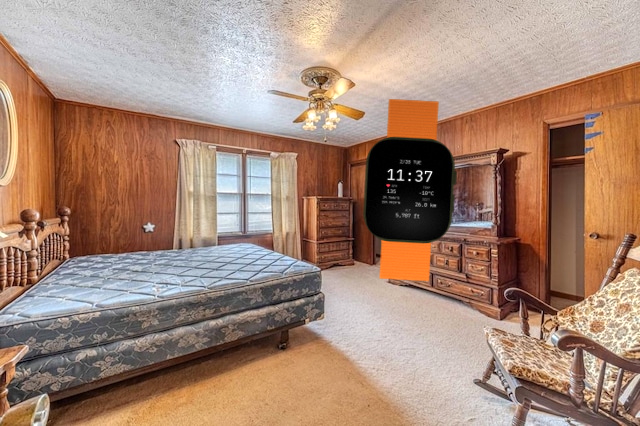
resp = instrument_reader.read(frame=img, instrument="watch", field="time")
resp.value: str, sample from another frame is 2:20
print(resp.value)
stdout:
11:37
